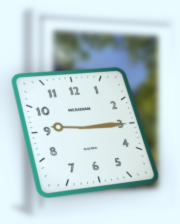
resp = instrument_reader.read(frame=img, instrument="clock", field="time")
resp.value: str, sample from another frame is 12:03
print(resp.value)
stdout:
9:15
